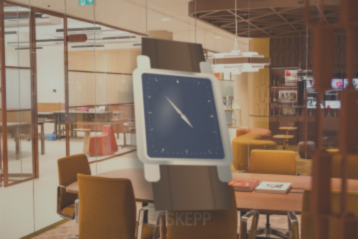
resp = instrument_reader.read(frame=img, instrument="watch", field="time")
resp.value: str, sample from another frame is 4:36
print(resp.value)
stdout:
4:54
